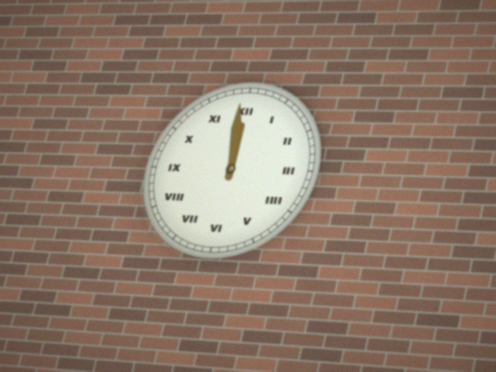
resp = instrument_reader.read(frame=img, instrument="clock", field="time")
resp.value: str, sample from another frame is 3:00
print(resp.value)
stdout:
11:59
